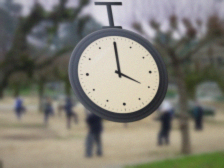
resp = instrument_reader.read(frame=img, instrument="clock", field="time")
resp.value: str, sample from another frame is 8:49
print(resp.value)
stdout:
4:00
